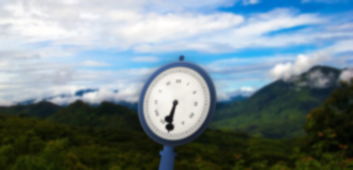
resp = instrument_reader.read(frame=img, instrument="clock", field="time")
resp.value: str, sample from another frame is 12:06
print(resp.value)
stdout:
6:31
